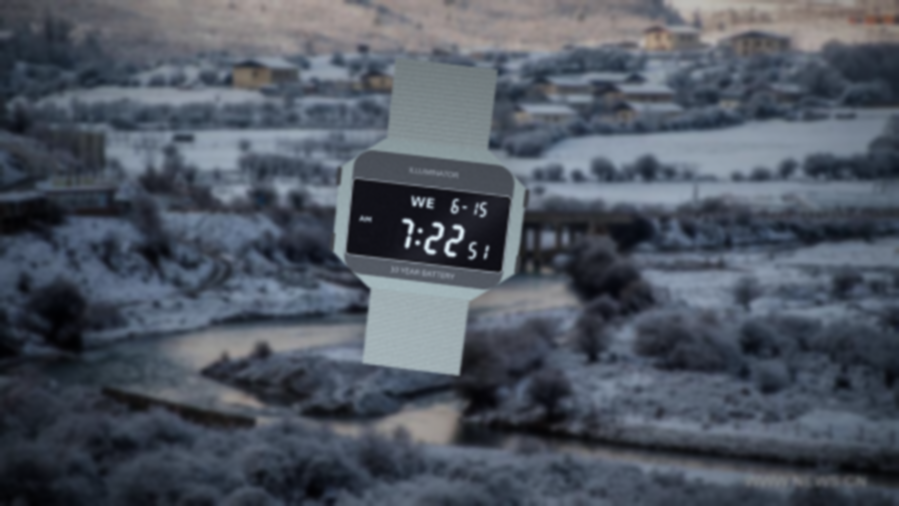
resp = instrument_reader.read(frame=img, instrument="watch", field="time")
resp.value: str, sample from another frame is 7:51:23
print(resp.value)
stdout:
7:22:51
